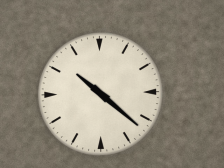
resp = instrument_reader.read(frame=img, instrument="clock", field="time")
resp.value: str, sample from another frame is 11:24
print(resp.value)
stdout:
10:22
